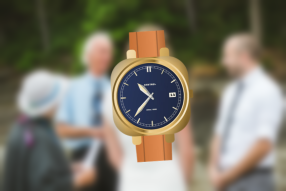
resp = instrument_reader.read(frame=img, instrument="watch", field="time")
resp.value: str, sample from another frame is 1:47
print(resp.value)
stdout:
10:37
